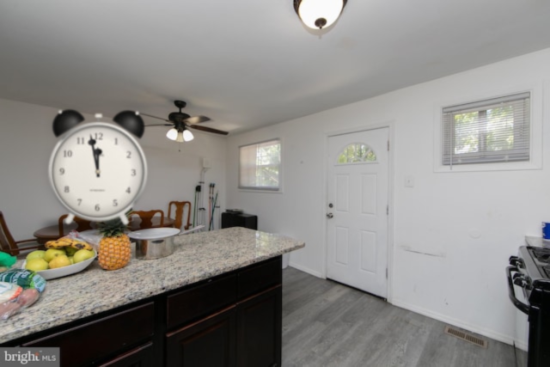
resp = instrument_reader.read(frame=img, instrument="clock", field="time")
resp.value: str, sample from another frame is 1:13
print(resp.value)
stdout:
11:58
